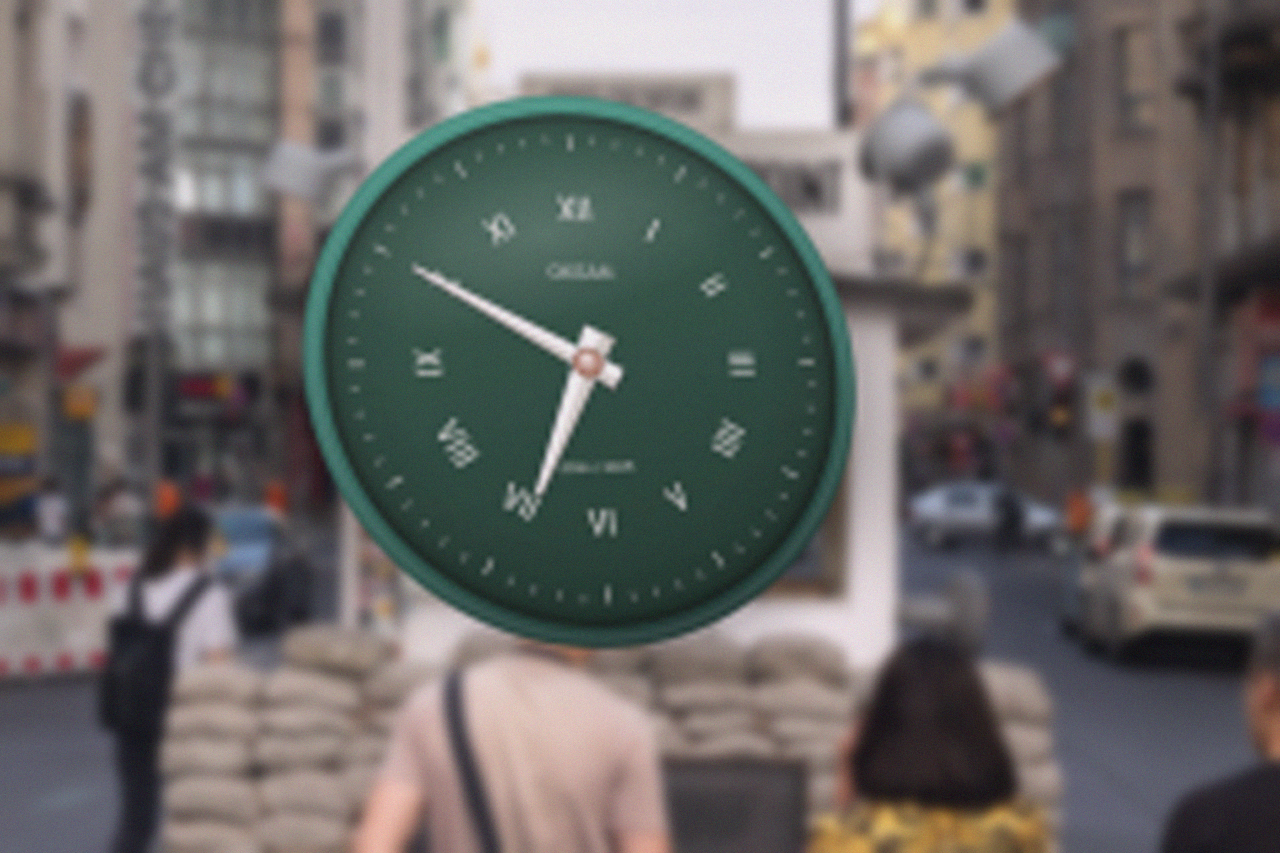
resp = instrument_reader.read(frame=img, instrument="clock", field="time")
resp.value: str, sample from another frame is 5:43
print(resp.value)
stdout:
6:50
